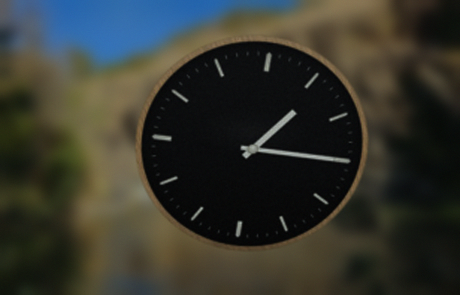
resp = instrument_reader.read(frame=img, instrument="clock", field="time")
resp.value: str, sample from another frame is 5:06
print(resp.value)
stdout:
1:15
